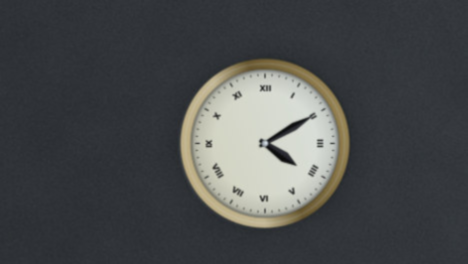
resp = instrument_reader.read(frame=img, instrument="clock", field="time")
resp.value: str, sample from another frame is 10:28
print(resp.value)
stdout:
4:10
